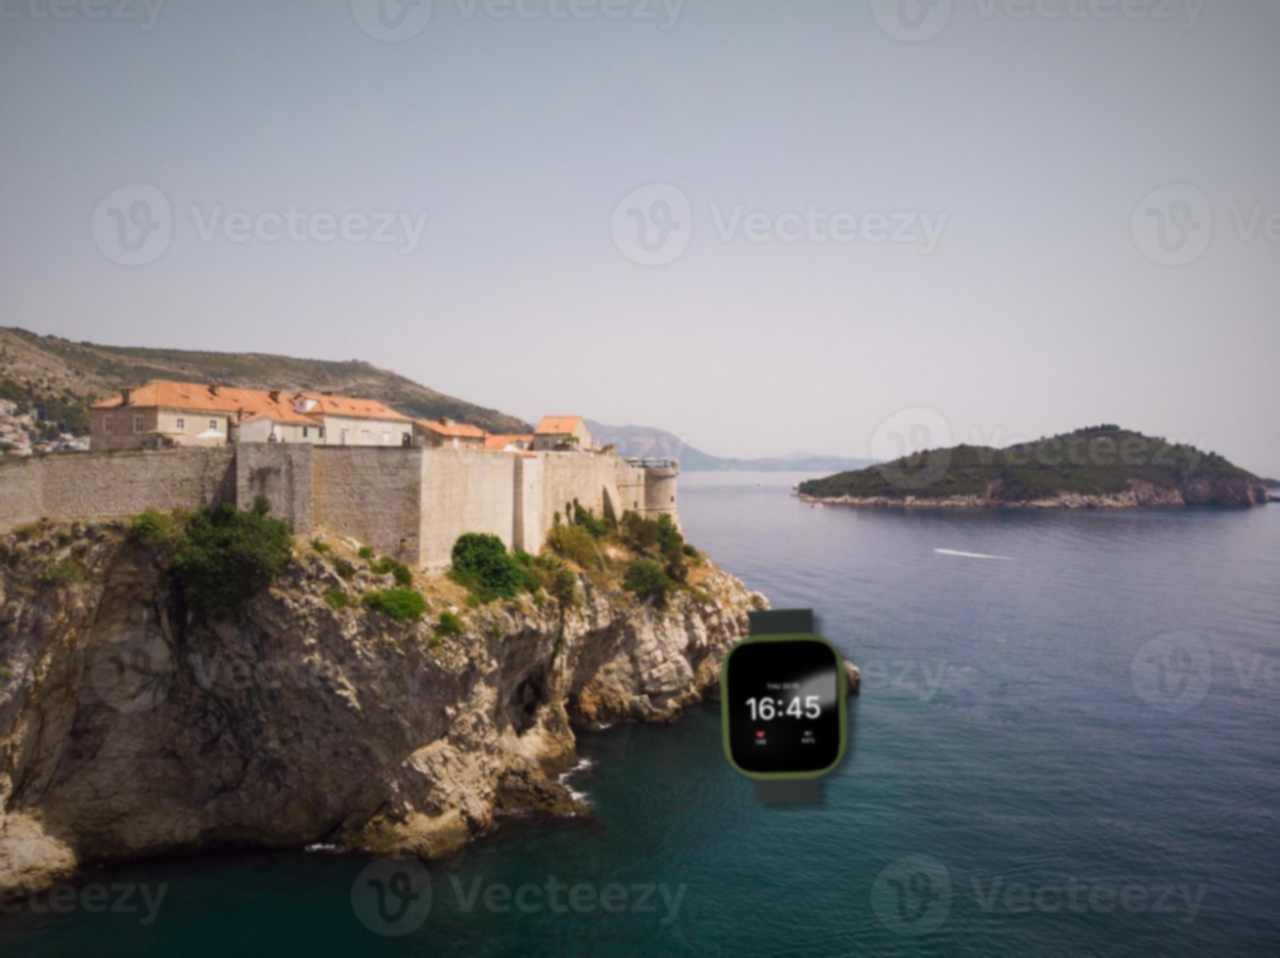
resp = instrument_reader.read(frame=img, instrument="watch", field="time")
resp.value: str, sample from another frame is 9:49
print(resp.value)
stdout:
16:45
